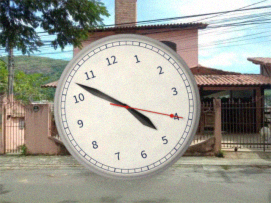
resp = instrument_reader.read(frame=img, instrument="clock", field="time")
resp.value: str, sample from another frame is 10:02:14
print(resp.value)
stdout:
4:52:20
